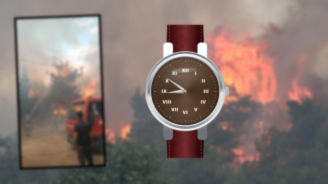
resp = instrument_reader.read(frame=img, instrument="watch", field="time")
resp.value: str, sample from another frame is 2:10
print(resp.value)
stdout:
8:51
